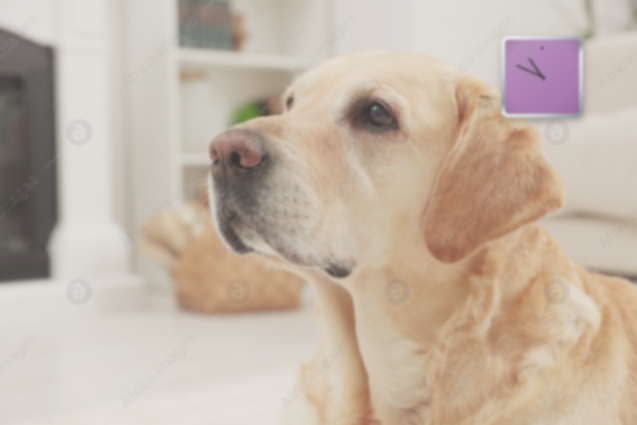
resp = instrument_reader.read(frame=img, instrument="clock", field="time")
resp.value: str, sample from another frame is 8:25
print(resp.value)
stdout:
10:49
